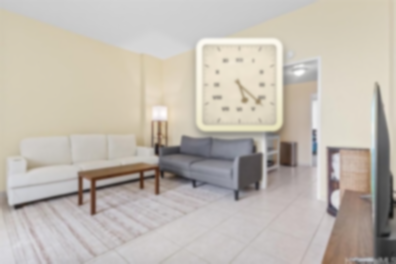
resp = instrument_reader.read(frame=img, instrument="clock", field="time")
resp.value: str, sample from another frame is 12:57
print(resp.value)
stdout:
5:22
